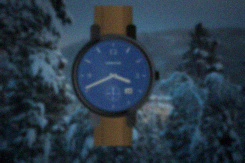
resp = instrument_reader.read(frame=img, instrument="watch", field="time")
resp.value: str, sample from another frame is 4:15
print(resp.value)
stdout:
3:41
